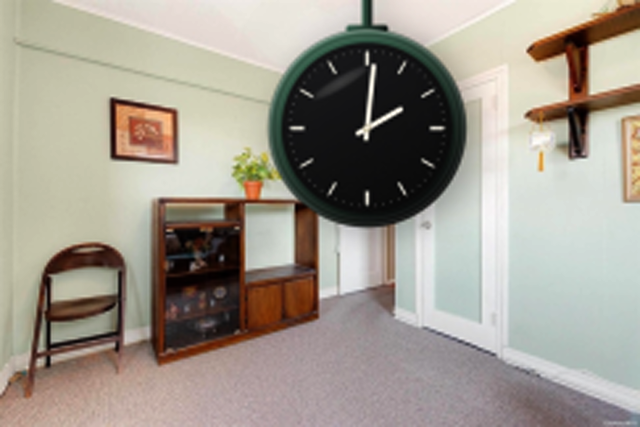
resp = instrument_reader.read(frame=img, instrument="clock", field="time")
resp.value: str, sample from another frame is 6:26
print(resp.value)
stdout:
2:01
